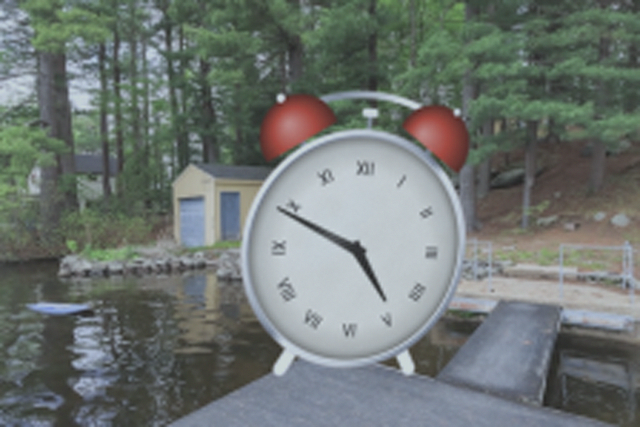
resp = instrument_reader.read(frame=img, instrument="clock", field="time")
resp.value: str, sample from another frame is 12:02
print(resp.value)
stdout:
4:49
